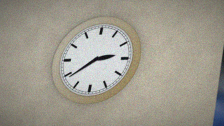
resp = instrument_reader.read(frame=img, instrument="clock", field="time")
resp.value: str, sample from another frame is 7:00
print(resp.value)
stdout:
2:39
